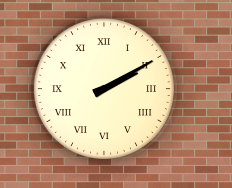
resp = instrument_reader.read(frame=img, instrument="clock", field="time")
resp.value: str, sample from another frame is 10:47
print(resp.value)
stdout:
2:10
